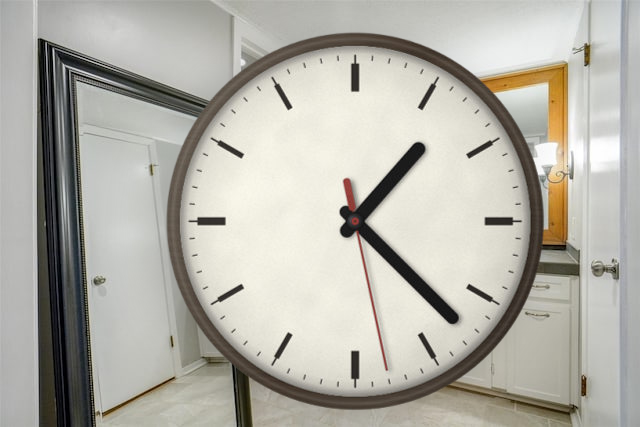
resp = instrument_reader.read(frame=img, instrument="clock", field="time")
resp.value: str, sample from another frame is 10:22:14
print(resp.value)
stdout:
1:22:28
